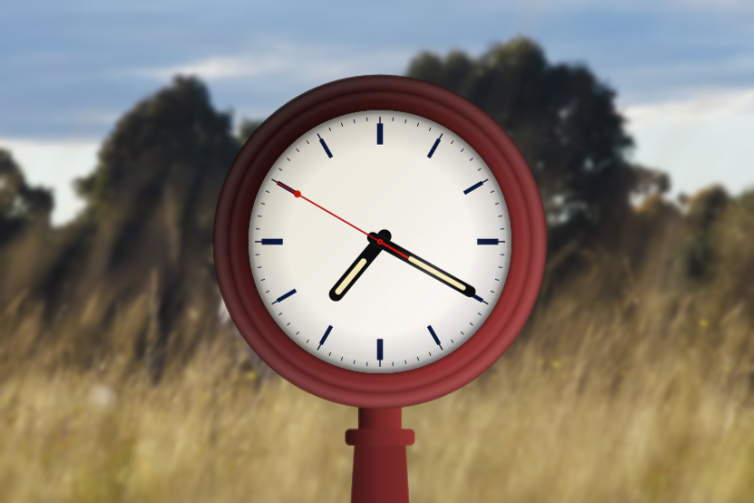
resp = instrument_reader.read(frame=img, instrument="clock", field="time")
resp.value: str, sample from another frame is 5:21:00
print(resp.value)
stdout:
7:19:50
